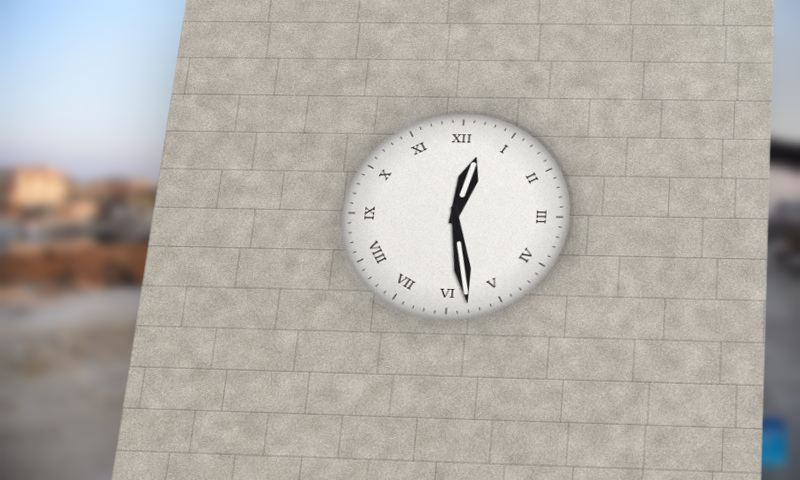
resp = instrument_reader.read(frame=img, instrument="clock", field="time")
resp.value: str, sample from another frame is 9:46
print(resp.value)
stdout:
12:28
